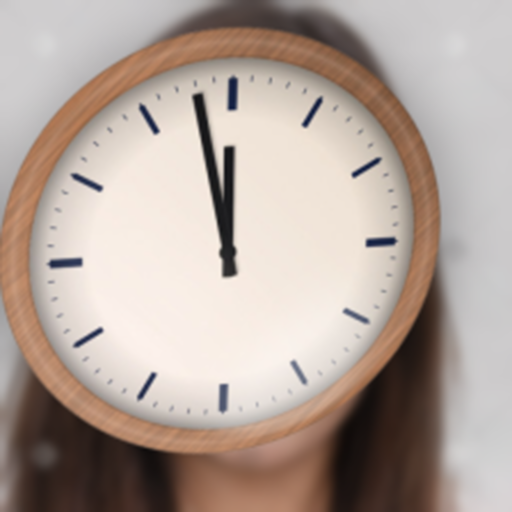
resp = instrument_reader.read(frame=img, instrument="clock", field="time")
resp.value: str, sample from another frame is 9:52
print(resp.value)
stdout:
11:58
